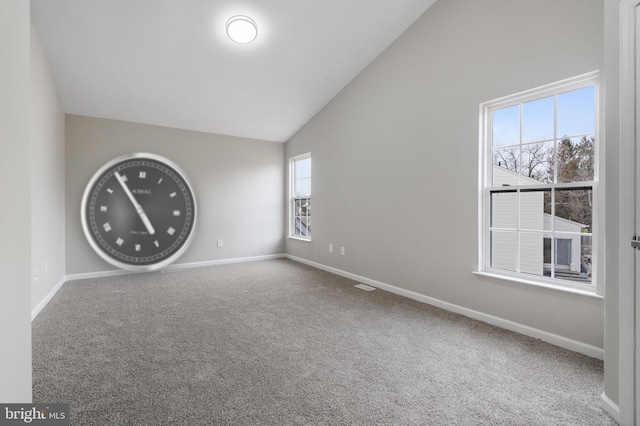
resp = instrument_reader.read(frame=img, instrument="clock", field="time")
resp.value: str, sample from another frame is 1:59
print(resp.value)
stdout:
4:54
